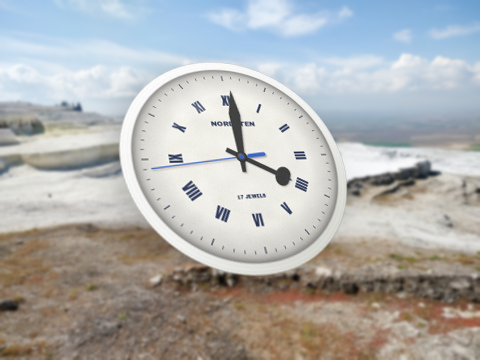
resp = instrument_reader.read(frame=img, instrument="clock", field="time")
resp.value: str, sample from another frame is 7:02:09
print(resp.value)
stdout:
4:00:44
